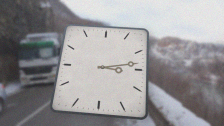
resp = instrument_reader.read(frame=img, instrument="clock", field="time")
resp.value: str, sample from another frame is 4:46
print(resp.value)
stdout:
3:13
